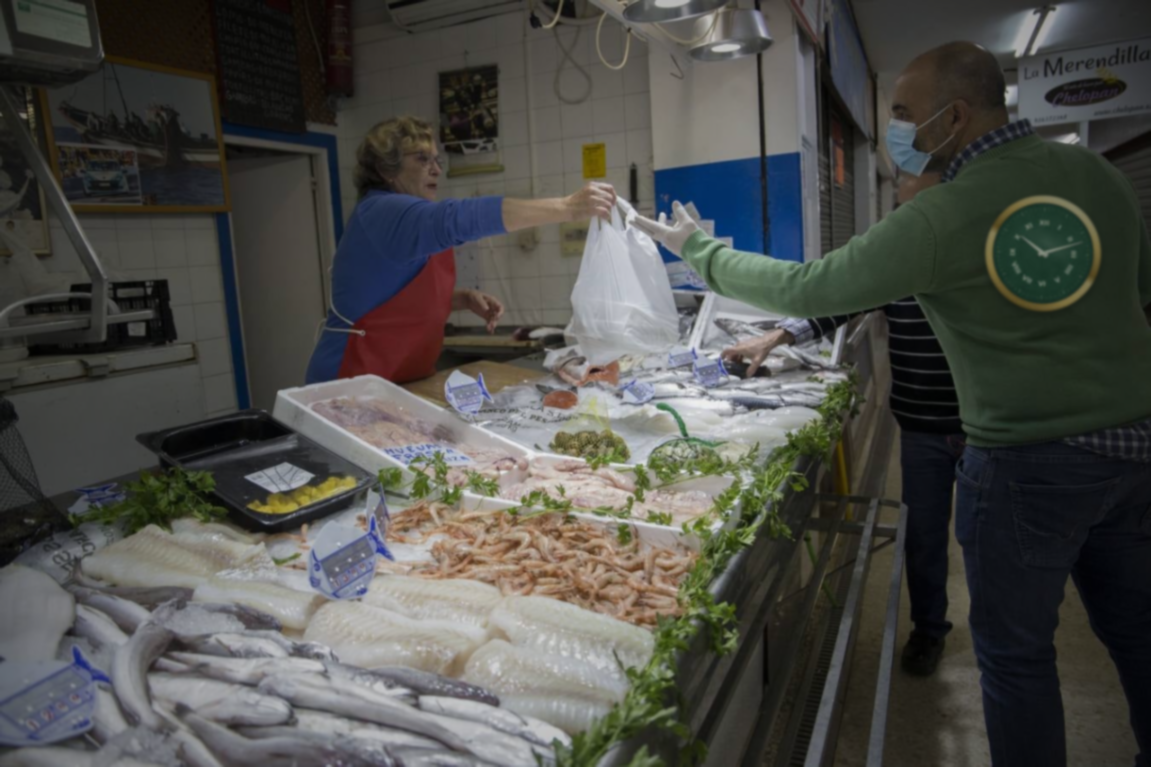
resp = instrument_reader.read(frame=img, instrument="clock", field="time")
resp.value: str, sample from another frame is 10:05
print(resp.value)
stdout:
10:12
